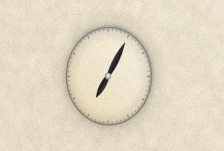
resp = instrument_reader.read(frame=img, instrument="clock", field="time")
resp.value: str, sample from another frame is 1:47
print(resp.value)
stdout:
7:05
